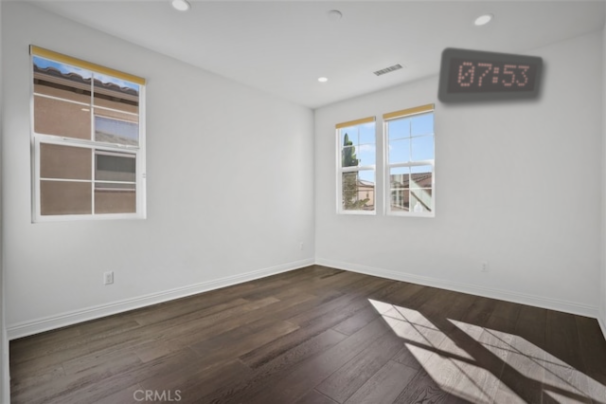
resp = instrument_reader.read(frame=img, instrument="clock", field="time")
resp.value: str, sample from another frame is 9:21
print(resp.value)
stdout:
7:53
